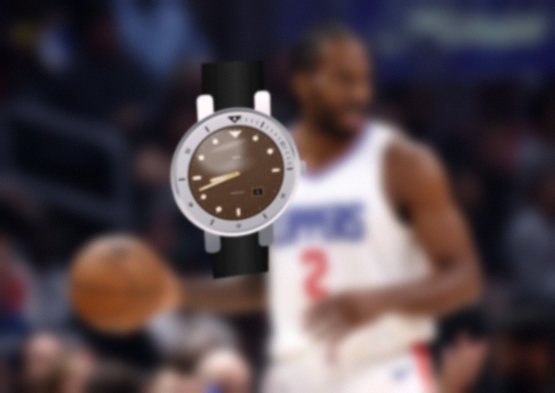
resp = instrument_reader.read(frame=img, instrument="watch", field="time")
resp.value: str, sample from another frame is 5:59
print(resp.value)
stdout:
8:42
